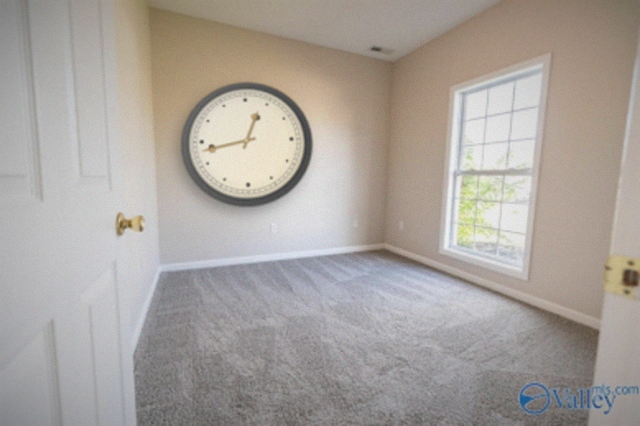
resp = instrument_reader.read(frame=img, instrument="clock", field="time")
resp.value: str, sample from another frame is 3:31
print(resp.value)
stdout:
12:43
